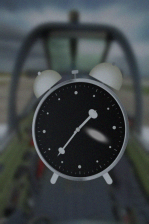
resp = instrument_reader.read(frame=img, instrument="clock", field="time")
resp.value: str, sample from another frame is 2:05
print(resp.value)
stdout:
1:37
